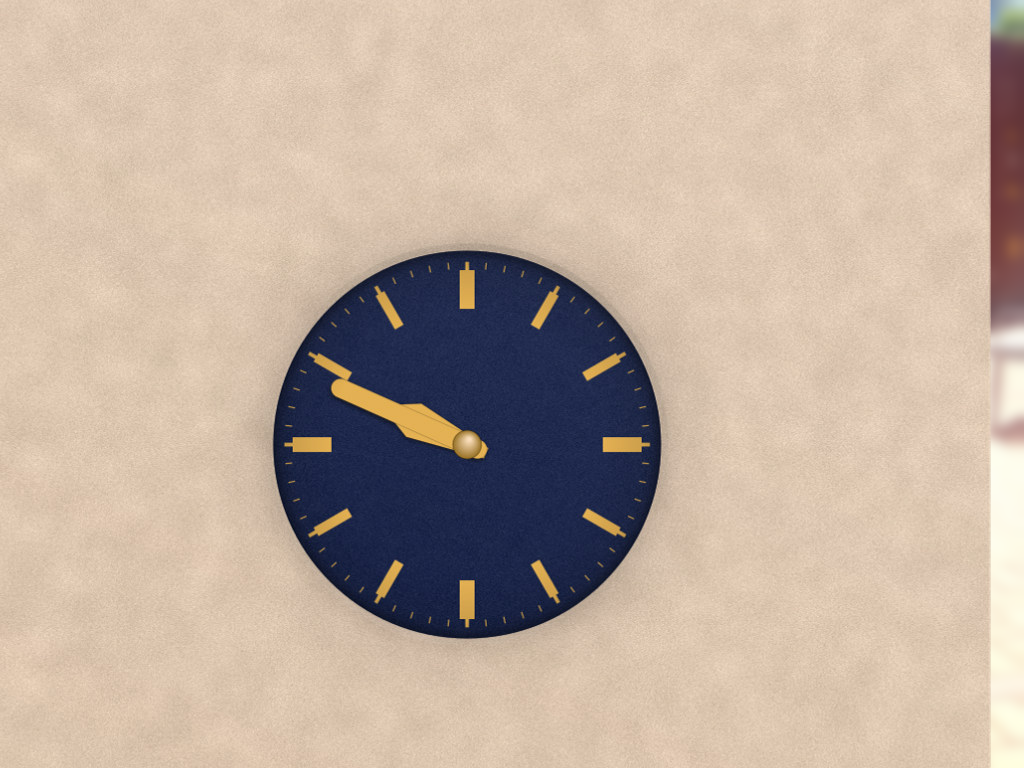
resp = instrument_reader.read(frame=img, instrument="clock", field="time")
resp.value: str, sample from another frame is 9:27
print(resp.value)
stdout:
9:49
